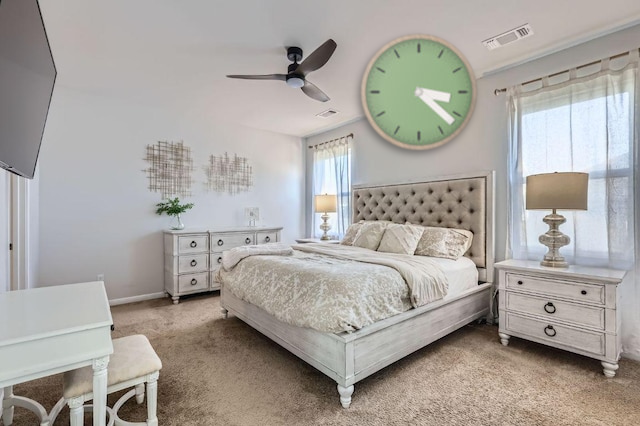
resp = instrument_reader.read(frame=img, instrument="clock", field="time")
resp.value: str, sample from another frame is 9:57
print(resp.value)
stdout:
3:22
